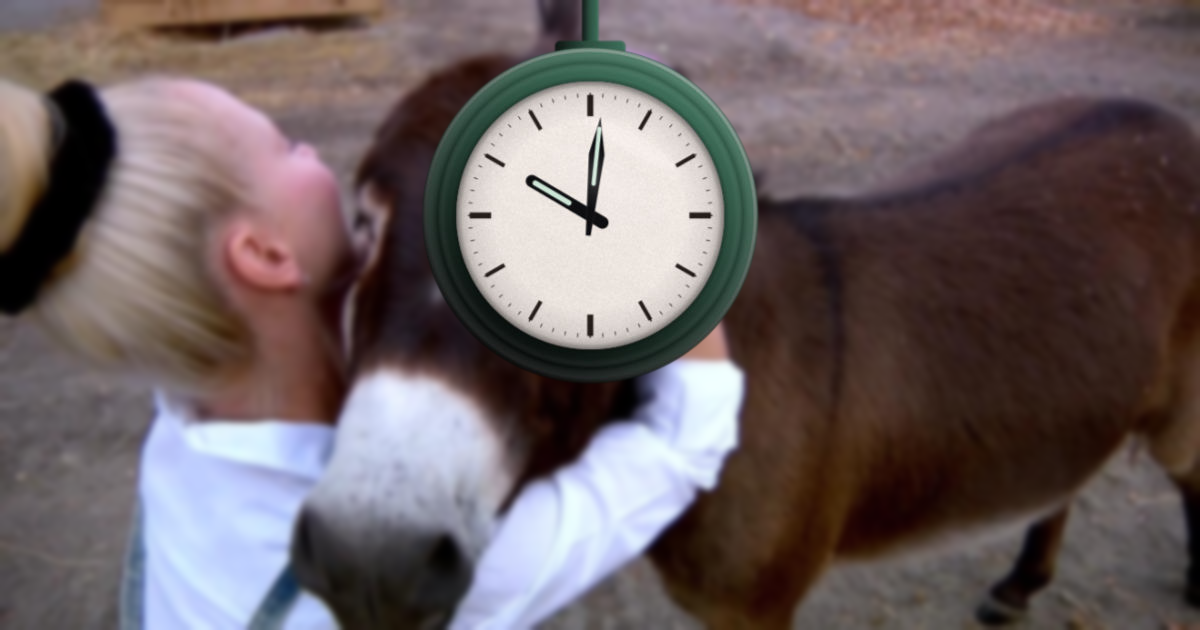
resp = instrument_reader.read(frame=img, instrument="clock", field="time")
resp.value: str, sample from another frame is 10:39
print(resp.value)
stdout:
10:01
